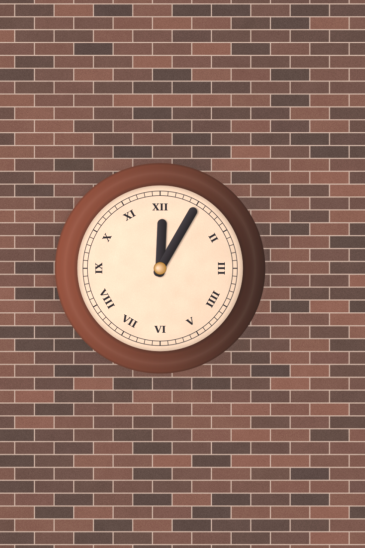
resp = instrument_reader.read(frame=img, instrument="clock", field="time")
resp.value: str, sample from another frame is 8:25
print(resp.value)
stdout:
12:05
